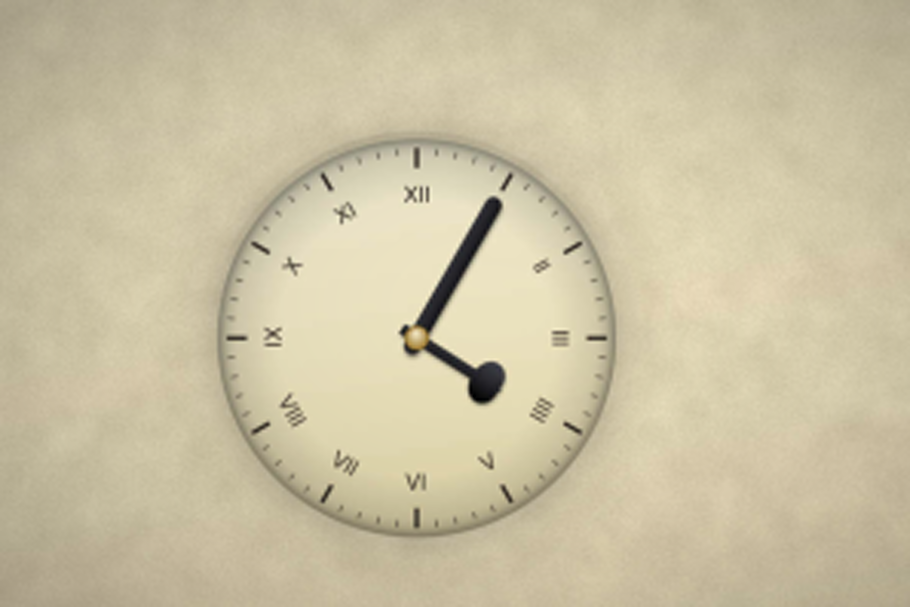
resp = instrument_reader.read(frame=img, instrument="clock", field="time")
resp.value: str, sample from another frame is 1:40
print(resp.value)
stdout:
4:05
